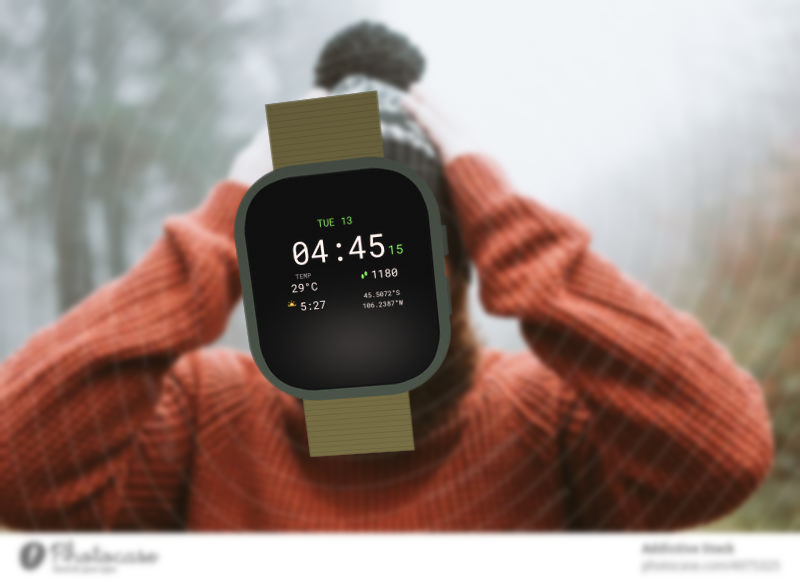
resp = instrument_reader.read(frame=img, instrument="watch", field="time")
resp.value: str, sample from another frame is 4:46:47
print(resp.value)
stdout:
4:45:15
